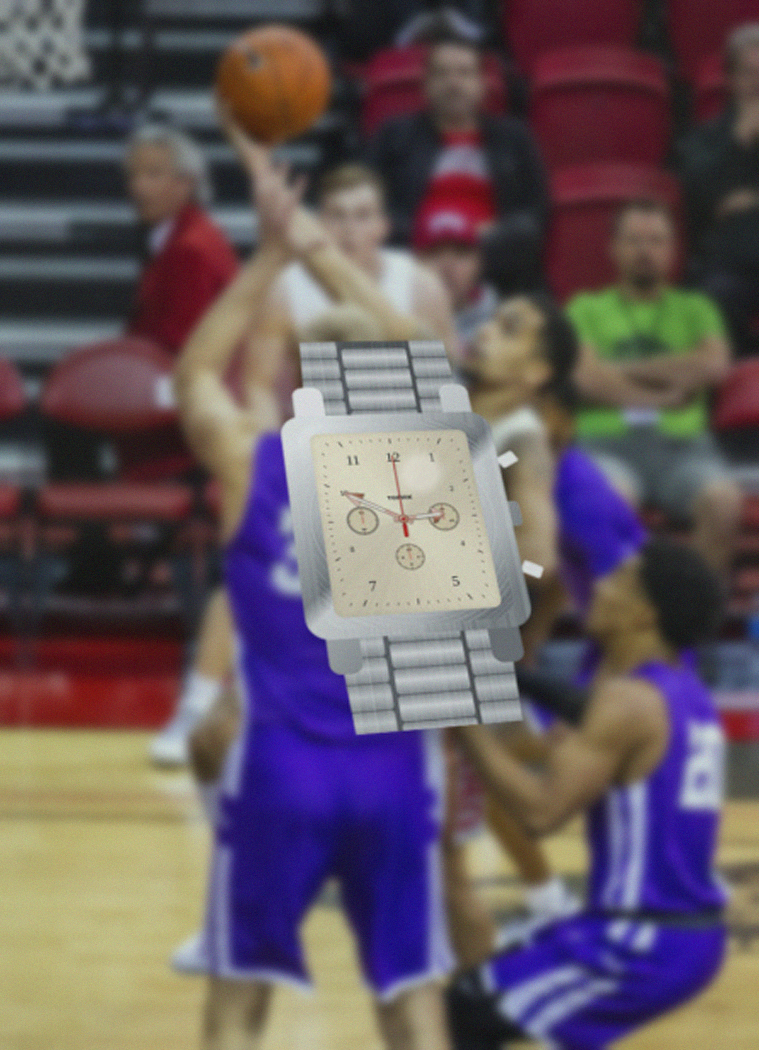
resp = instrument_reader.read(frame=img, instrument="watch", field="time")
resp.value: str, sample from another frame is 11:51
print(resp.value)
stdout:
2:50
